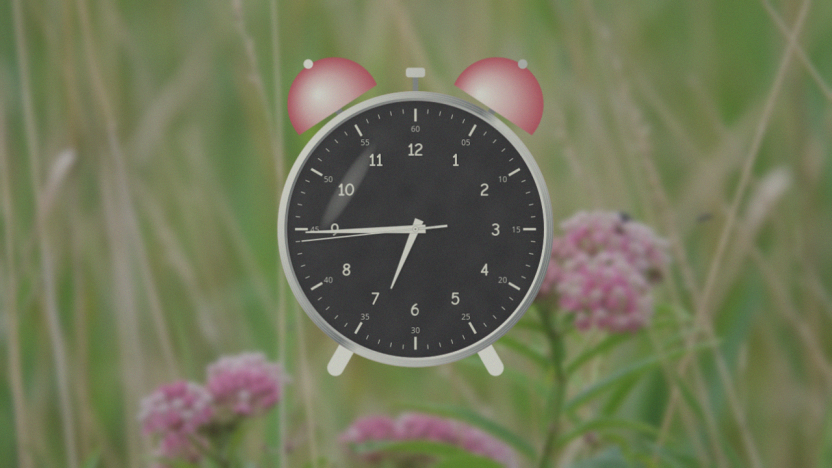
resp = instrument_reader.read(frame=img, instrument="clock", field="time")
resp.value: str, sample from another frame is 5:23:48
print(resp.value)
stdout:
6:44:44
